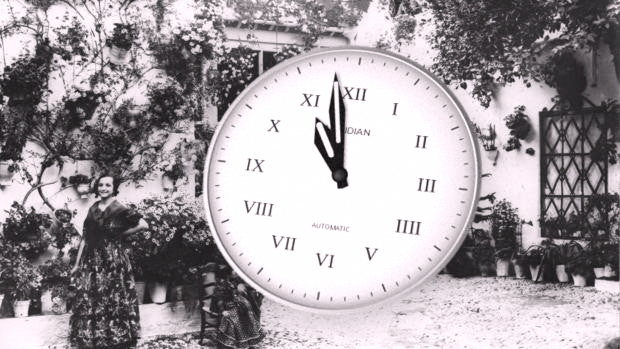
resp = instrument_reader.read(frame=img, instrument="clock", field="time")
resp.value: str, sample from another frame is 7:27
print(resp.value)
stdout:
10:58
